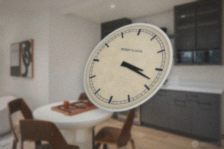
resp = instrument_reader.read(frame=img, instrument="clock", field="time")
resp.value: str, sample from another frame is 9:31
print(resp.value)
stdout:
3:18
